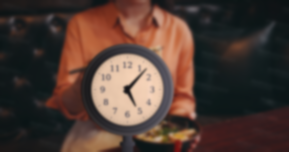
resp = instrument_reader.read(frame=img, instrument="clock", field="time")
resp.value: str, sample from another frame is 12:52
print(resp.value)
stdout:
5:07
